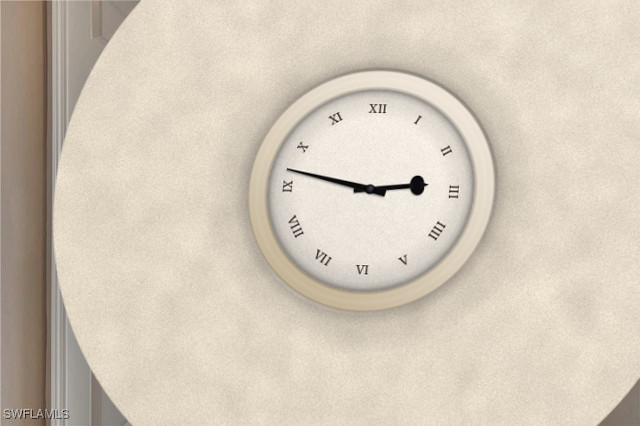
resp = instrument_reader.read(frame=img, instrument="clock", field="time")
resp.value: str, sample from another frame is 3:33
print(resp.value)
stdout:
2:47
